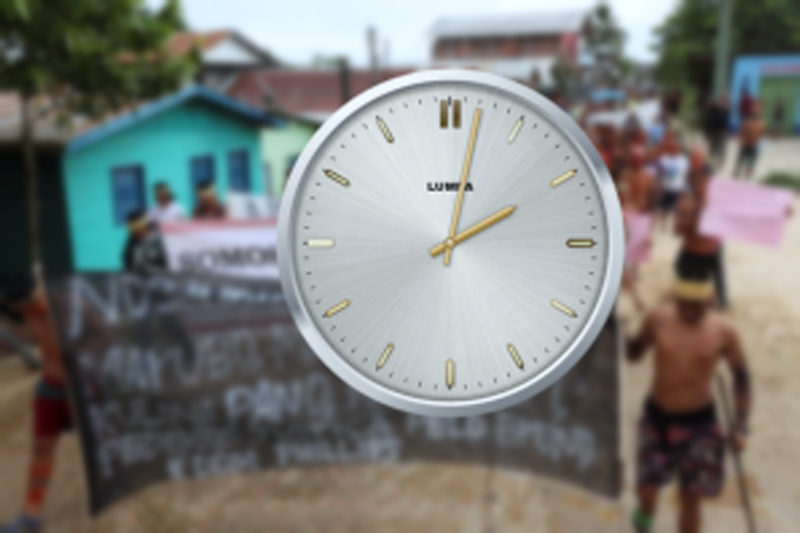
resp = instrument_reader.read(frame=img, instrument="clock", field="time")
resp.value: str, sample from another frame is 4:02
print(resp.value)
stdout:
2:02
